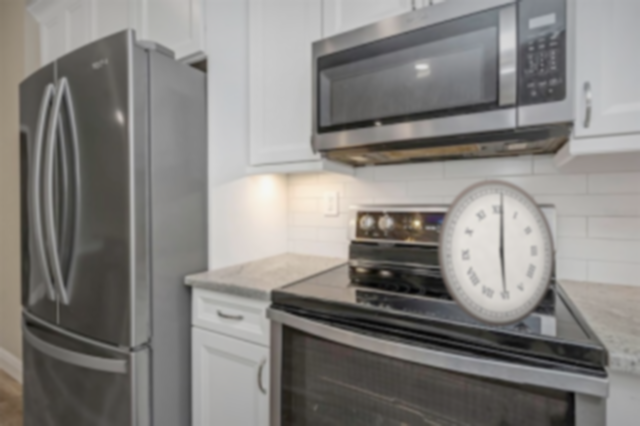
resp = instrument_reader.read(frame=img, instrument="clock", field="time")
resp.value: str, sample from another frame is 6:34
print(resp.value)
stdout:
6:01
